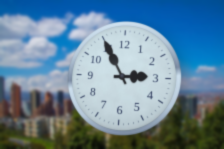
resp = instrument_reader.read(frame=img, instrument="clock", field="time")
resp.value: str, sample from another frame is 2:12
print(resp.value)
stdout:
2:55
